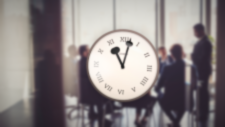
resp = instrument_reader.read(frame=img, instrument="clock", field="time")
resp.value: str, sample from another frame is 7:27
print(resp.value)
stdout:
11:02
